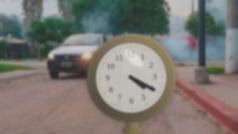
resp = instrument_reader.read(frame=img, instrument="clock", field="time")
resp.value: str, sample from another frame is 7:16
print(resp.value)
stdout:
4:20
